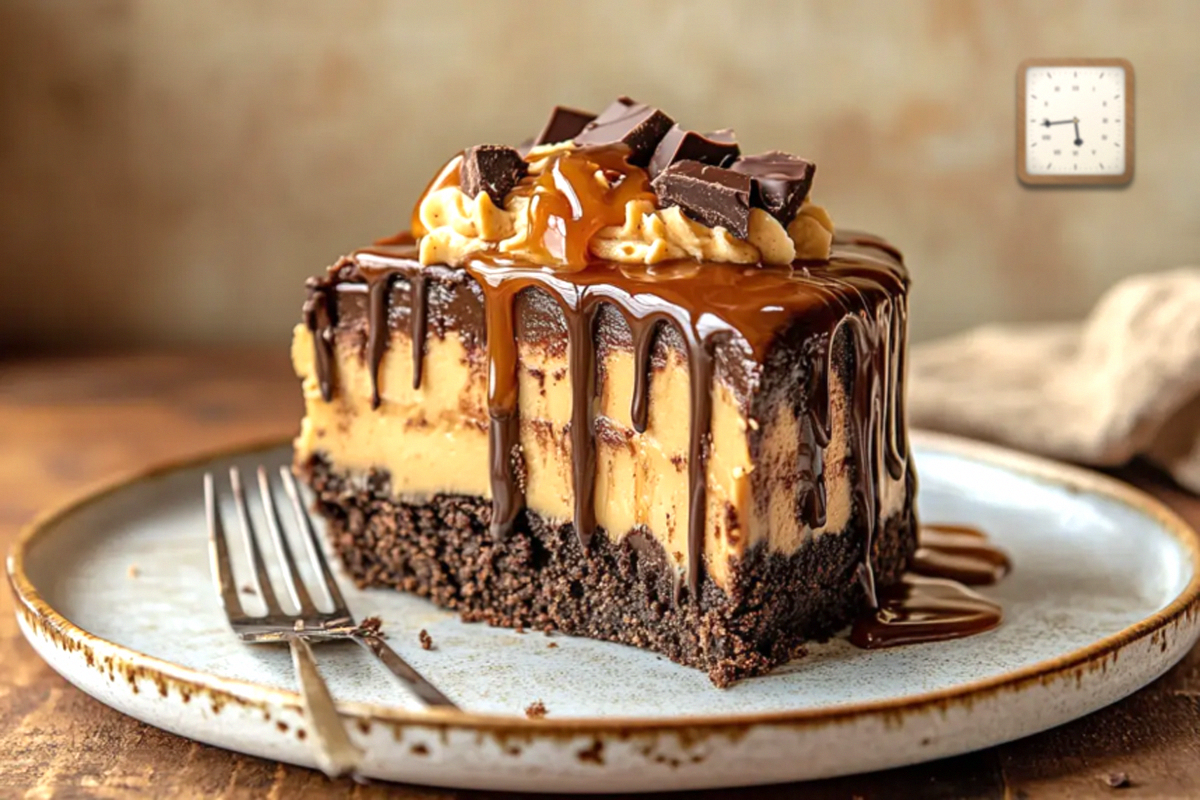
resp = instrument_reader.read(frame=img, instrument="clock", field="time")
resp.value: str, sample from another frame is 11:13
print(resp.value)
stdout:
5:44
